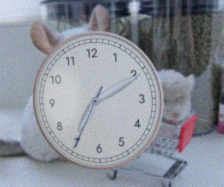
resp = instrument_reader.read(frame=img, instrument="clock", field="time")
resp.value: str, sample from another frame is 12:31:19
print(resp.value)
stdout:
7:10:35
